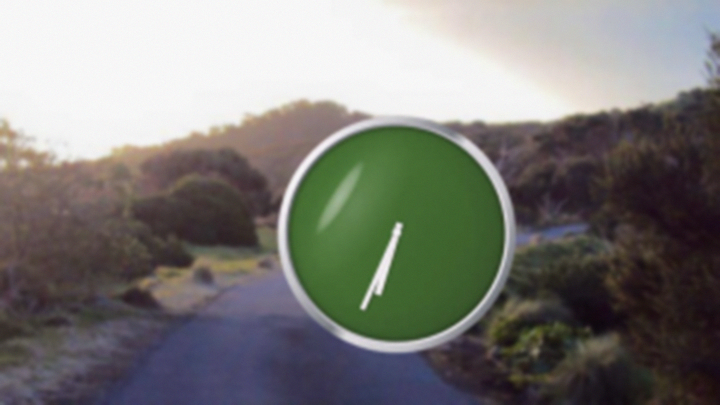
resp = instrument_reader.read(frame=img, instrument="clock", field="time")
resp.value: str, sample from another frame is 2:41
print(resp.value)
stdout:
6:34
